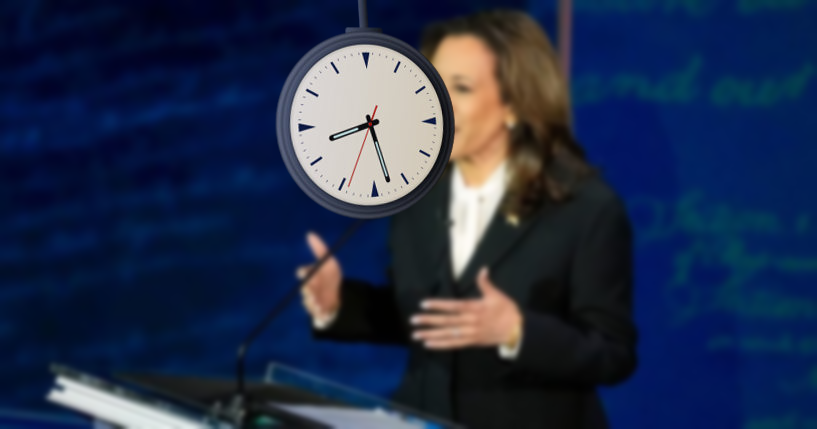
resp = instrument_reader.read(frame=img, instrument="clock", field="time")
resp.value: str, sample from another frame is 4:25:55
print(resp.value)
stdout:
8:27:34
